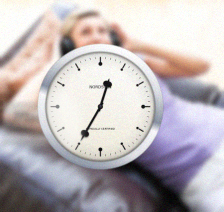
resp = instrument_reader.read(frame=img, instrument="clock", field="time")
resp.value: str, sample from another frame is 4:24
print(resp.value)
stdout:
12:35
